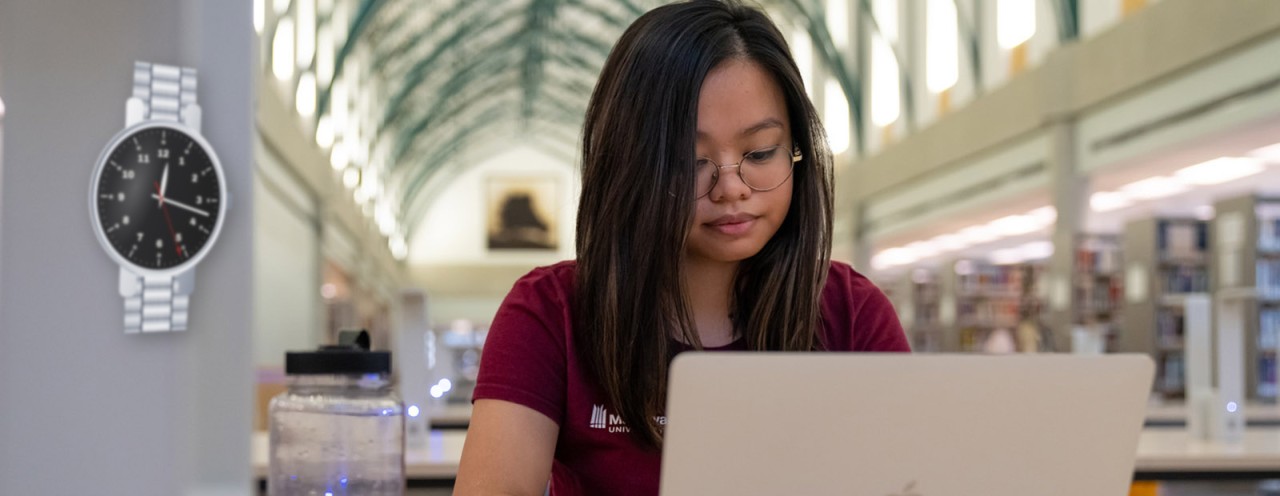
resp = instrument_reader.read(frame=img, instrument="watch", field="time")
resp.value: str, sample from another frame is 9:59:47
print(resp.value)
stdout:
12:17:26
